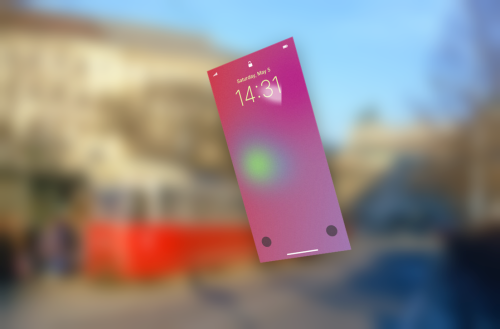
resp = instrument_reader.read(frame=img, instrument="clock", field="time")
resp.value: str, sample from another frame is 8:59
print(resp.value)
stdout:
14:31
